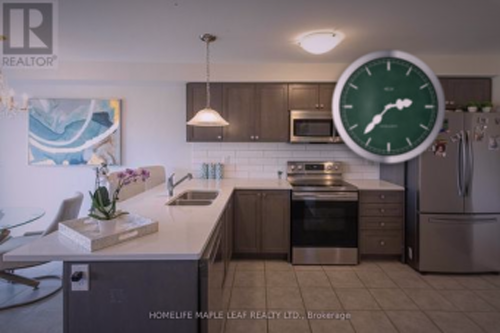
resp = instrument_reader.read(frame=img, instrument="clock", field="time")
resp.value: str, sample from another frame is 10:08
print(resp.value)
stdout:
2:37
